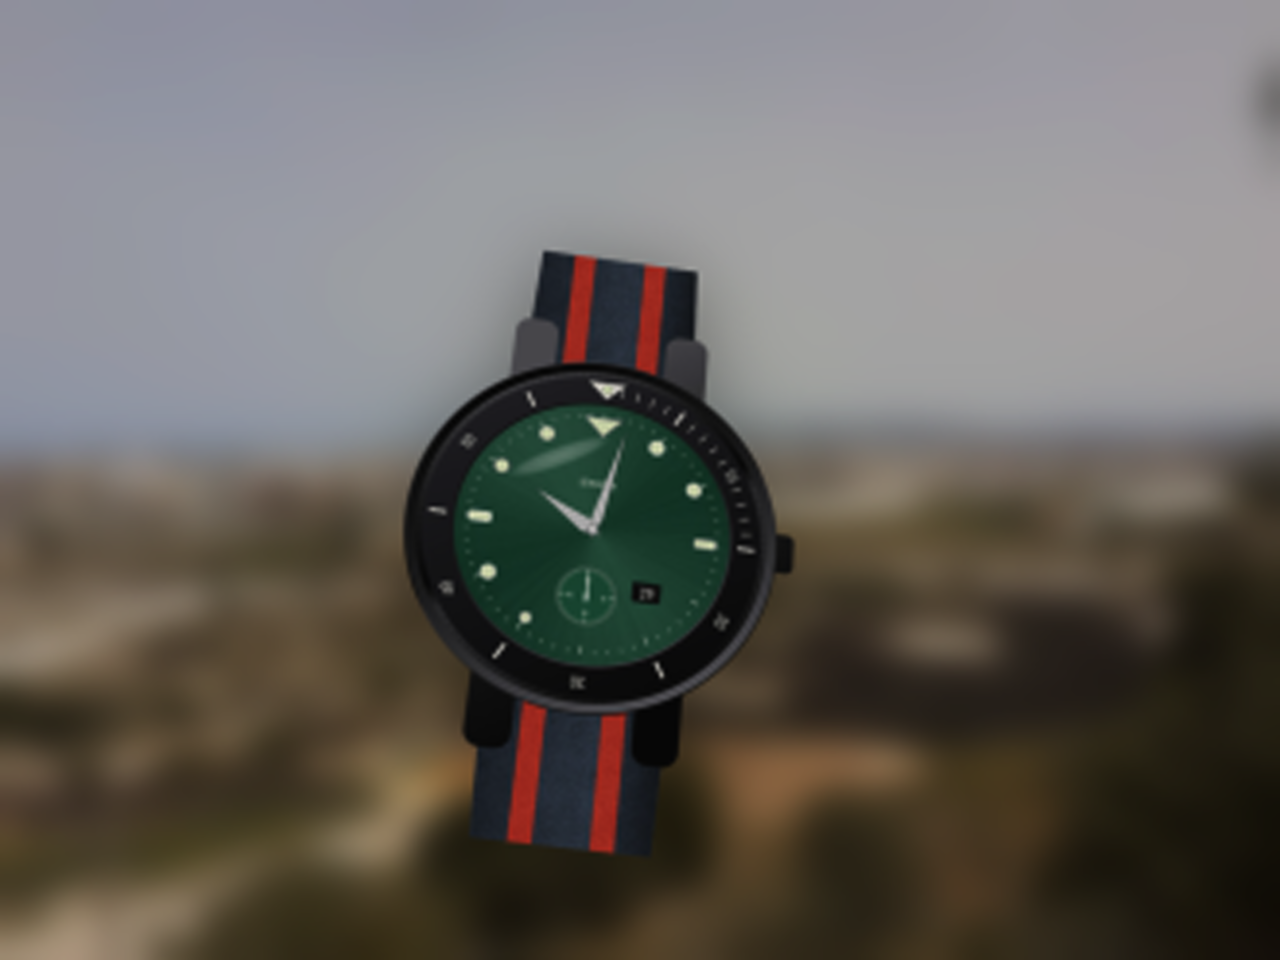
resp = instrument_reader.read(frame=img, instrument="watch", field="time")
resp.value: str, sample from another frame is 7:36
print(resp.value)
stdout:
10:02
